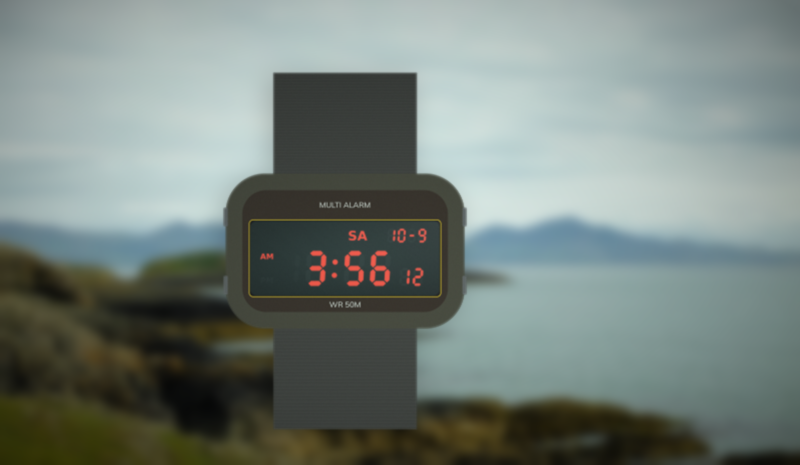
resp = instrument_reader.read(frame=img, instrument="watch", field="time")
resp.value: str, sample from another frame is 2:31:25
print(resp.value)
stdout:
3:56:12
